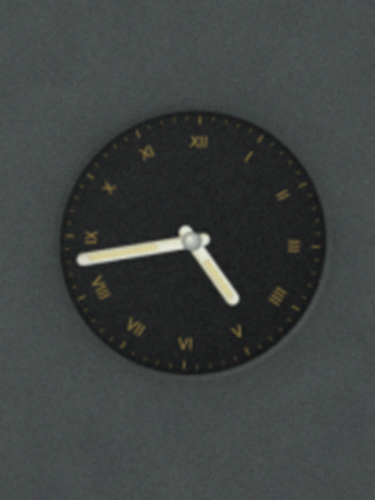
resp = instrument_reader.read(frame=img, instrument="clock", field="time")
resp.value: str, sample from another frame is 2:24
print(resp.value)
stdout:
4:43
